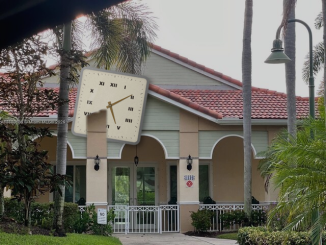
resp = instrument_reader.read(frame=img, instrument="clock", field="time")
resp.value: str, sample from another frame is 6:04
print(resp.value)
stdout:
5:09
